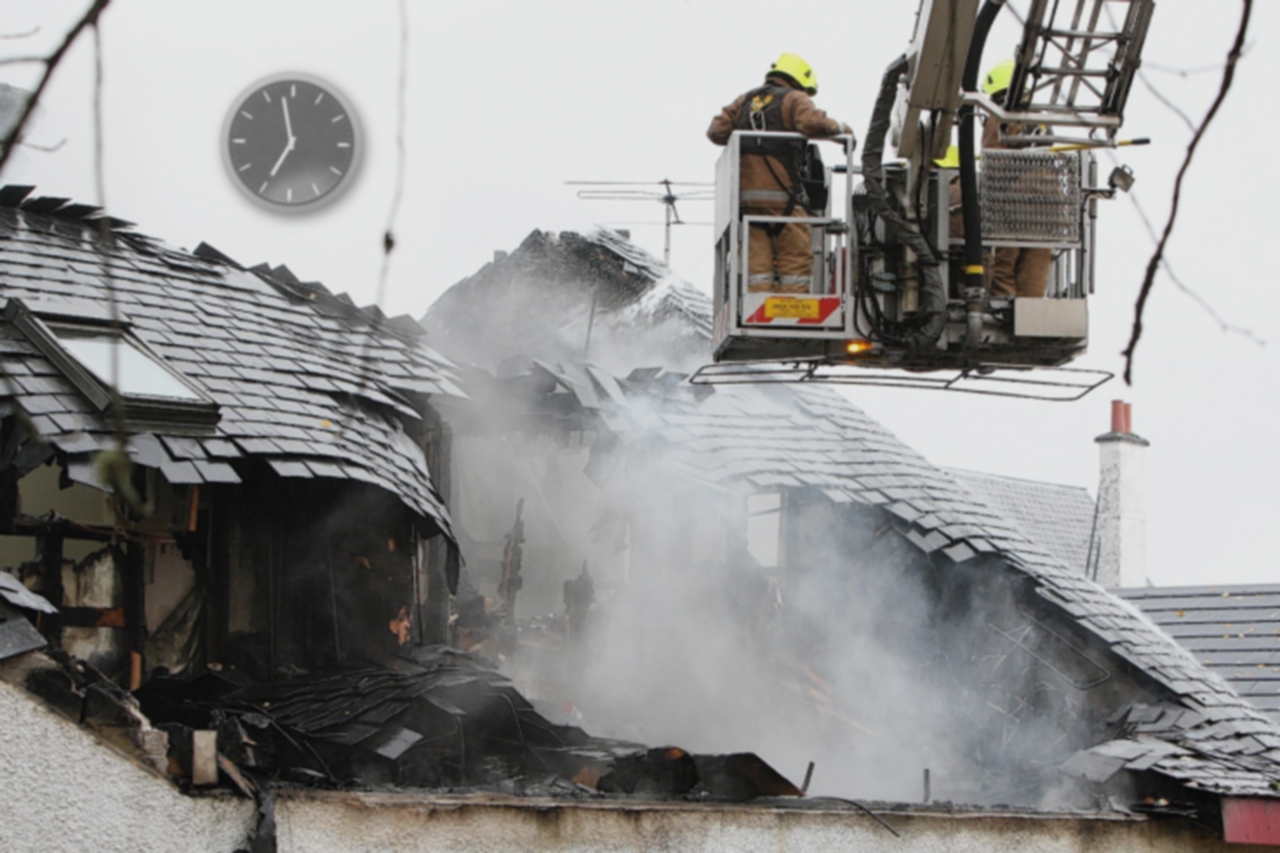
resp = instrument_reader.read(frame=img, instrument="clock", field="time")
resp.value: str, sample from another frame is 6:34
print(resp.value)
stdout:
6:58
